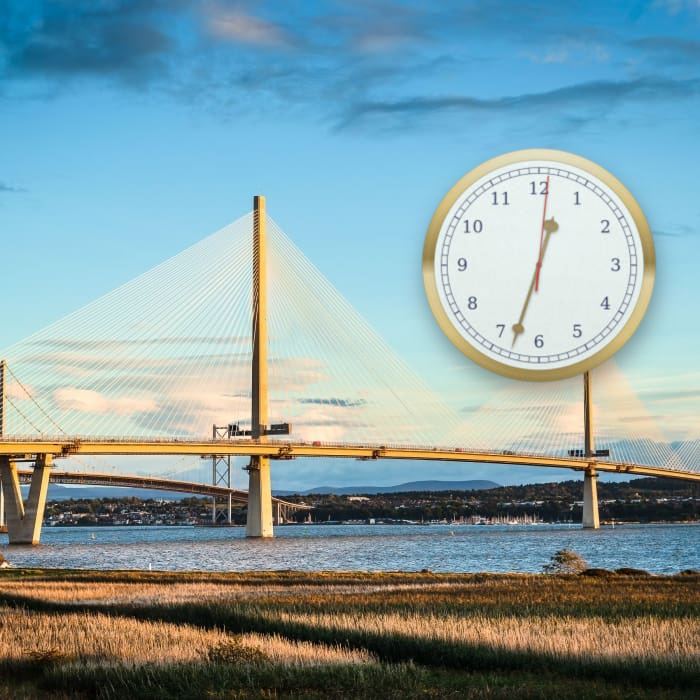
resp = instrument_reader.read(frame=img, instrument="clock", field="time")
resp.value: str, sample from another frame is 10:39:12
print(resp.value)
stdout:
12:33:01
